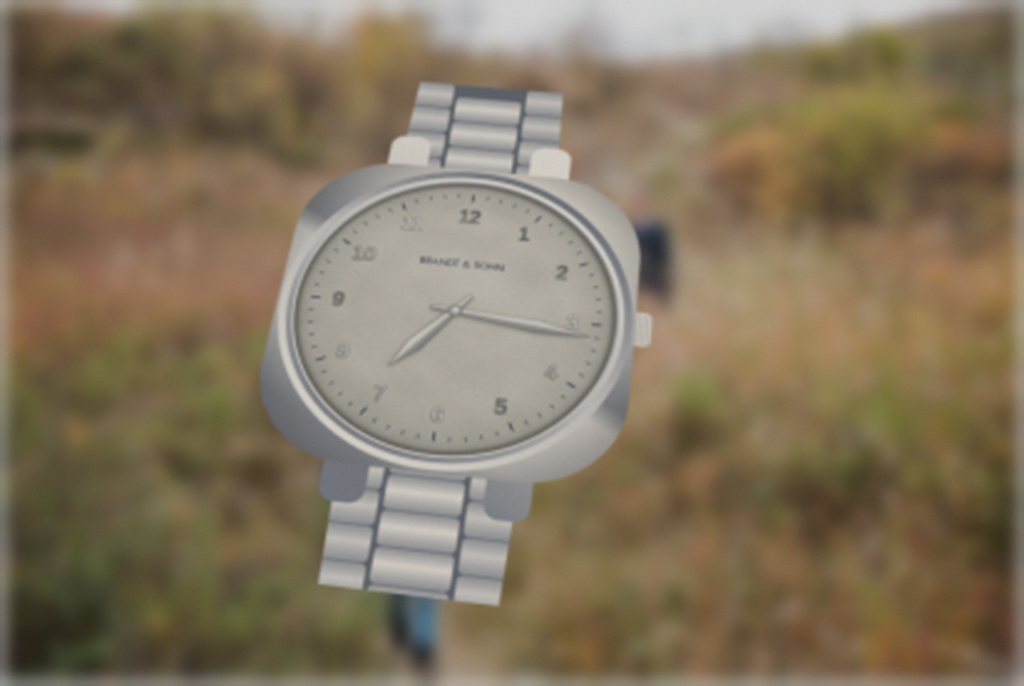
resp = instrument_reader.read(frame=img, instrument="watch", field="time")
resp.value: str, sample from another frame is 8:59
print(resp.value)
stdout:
7:16
